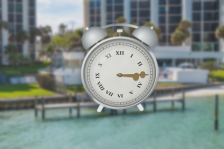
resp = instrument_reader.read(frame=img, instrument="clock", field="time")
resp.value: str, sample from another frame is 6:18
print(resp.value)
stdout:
3:15
